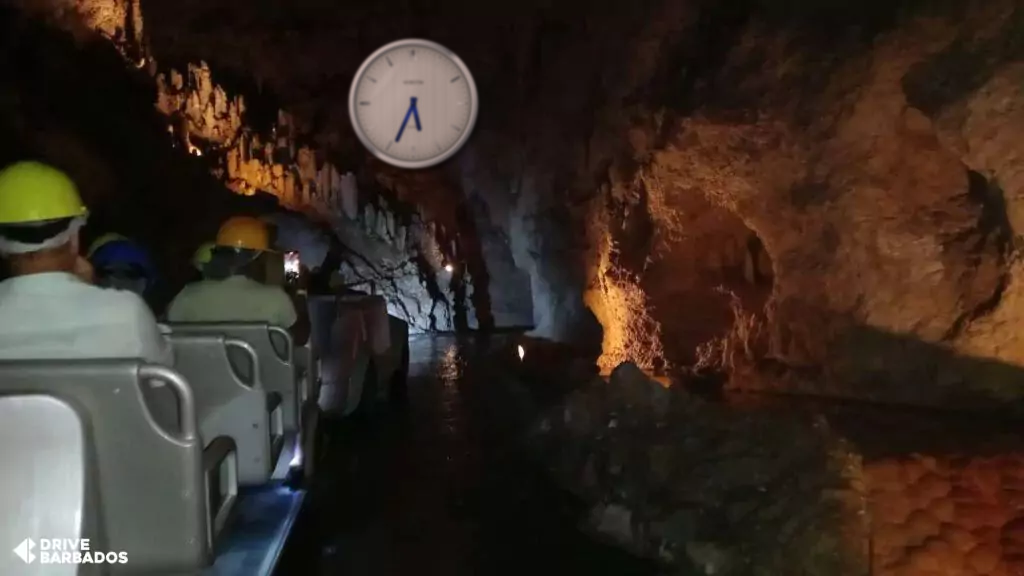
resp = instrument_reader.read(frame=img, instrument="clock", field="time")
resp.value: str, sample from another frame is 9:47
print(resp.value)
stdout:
5:34
